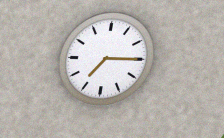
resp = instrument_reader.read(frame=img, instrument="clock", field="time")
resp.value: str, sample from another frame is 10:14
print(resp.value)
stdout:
7:15
